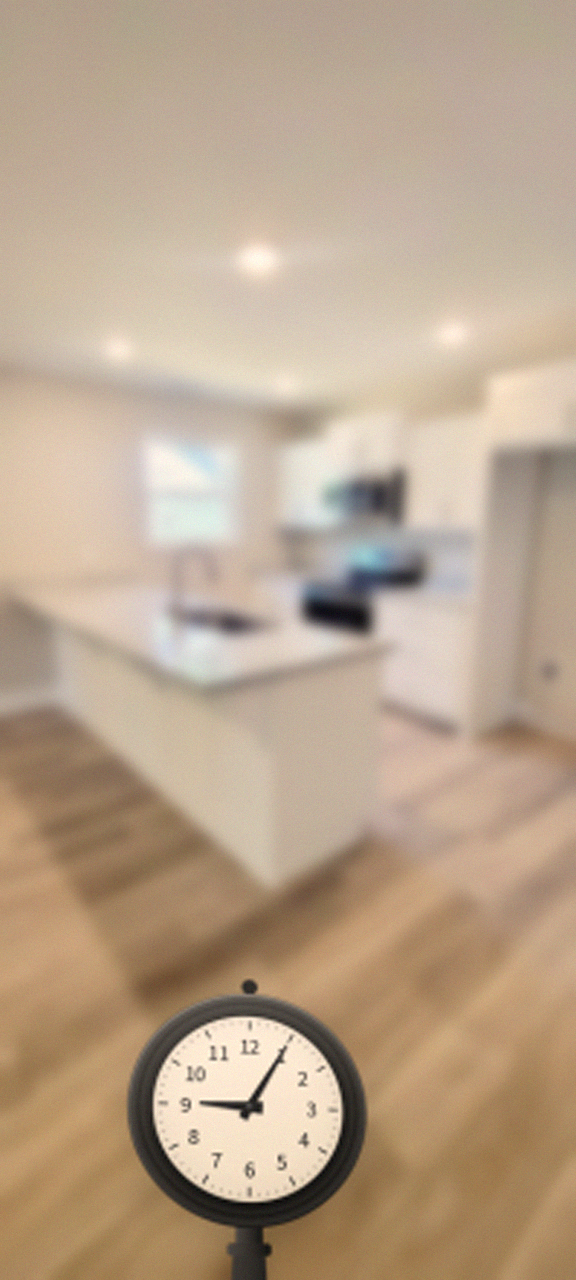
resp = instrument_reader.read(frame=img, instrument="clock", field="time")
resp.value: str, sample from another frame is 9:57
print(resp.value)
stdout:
9:05
